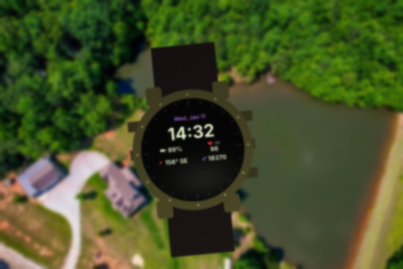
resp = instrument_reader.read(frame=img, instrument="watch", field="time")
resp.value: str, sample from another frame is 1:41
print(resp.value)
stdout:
14:32
